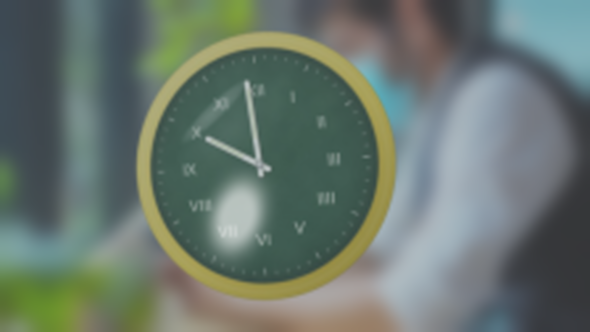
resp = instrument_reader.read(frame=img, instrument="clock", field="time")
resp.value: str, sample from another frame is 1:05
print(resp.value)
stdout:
9:59
